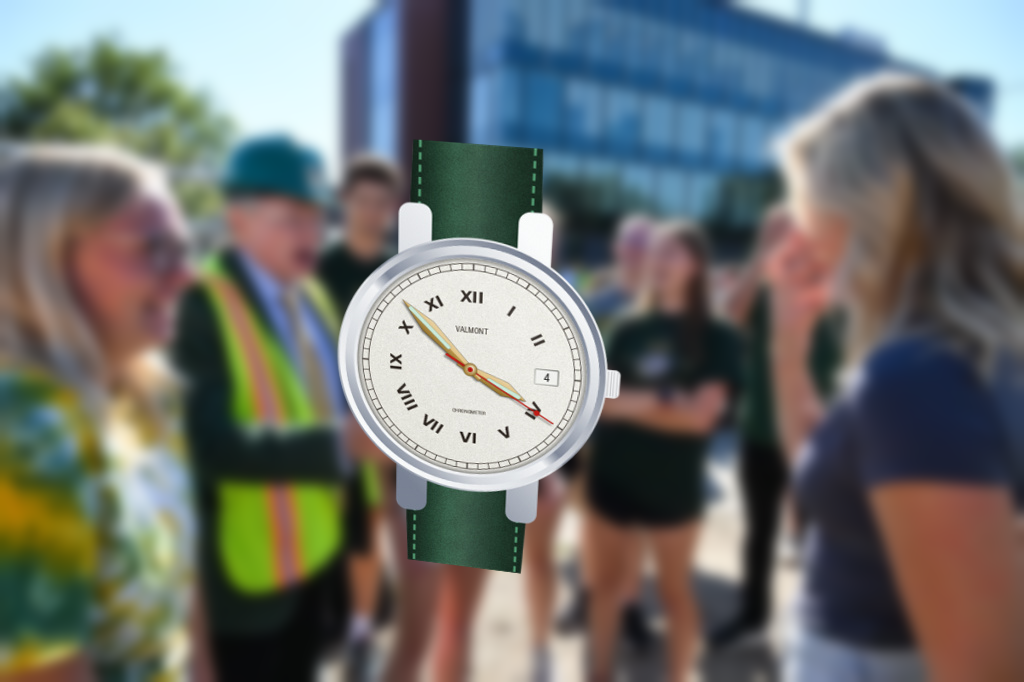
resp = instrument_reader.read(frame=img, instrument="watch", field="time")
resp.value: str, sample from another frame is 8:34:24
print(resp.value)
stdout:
3:52:20
